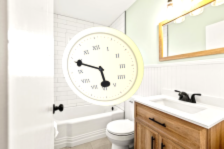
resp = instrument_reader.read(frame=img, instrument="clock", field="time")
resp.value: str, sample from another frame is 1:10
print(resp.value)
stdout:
5:49
